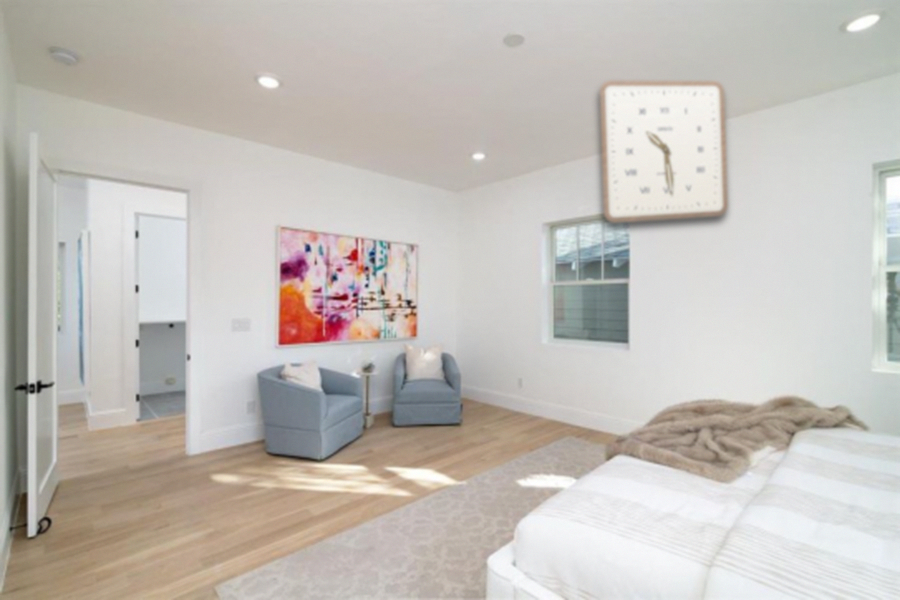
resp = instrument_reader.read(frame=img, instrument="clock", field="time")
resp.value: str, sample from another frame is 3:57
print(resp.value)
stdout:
10:29
